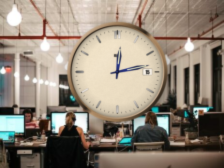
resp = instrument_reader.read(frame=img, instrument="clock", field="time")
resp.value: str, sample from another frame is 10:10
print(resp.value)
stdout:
12:13
